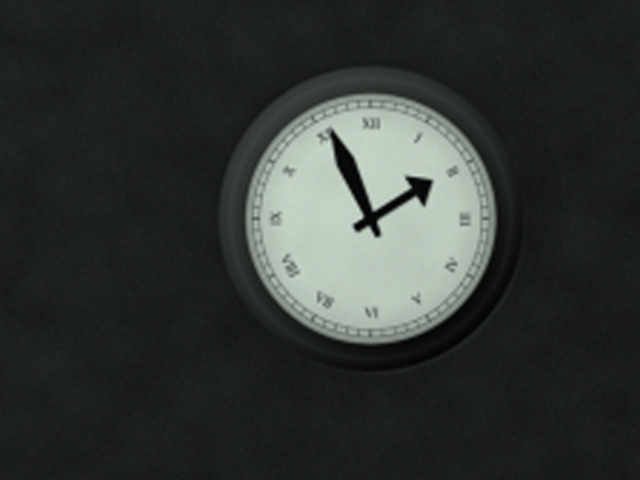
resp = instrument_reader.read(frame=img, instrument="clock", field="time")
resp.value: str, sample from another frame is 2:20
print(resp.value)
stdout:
1:56
